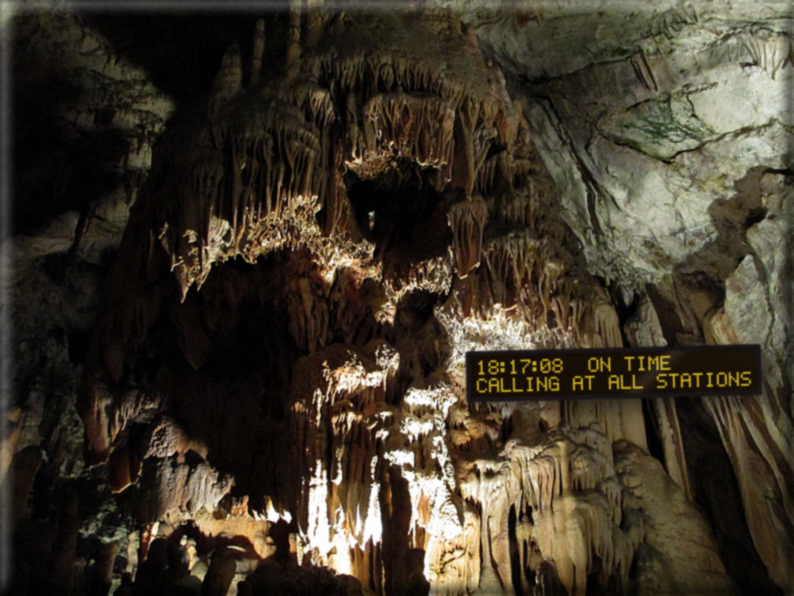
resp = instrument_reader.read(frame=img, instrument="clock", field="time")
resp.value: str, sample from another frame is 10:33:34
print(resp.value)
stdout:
18:17:08
